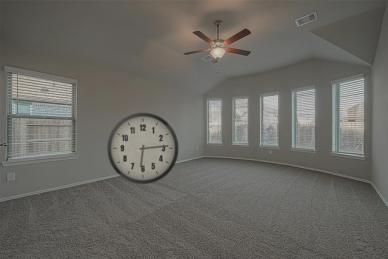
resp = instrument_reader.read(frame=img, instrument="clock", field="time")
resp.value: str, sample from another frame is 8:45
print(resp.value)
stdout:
6:14
